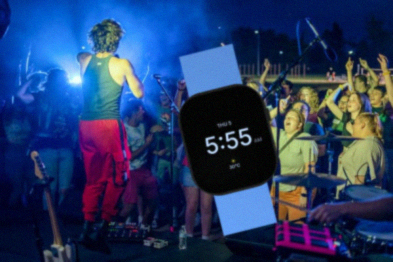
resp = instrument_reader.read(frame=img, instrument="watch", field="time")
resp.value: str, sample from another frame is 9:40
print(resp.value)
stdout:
5:55
